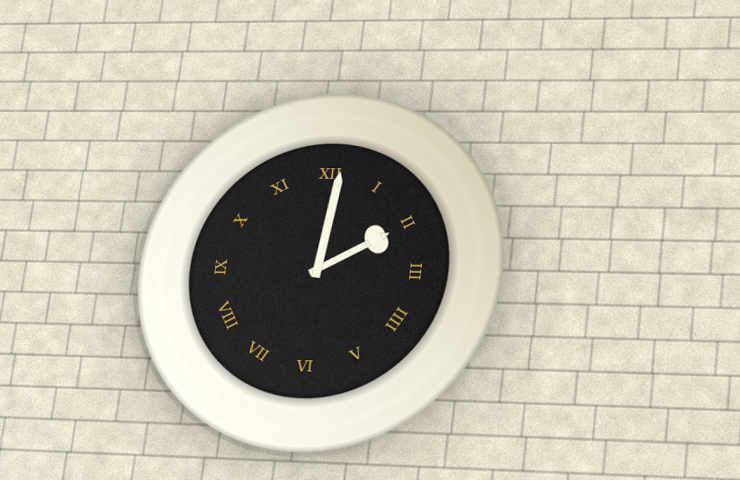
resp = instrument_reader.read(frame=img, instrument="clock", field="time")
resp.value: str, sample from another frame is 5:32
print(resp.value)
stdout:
2:01
